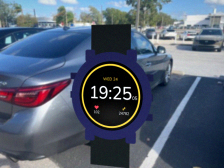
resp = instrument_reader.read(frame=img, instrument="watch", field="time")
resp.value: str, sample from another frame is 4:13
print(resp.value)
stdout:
19:25
